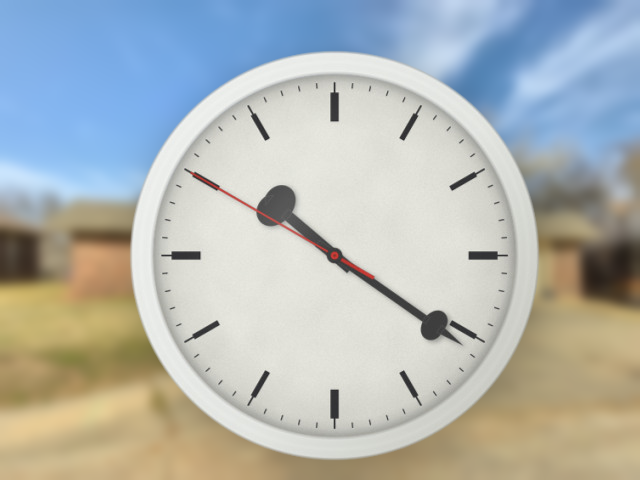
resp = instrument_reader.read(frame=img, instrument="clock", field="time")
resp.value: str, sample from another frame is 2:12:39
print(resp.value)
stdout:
10:20:50
